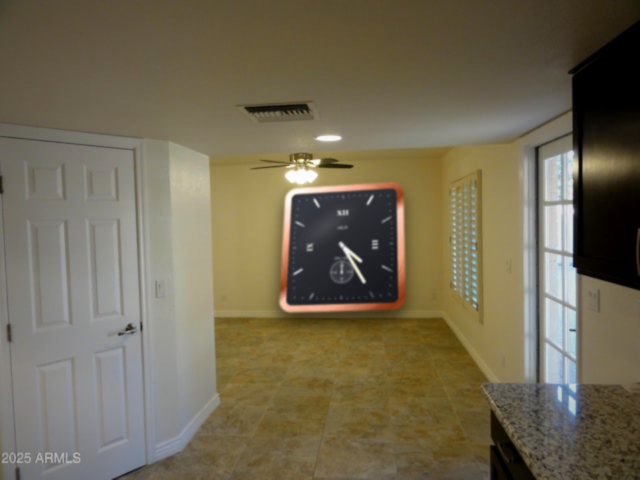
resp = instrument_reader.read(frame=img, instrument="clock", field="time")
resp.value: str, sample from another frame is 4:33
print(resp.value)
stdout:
4:25
